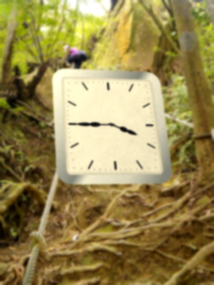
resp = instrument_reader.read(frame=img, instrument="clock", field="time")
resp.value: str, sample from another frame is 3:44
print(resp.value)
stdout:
3:45
